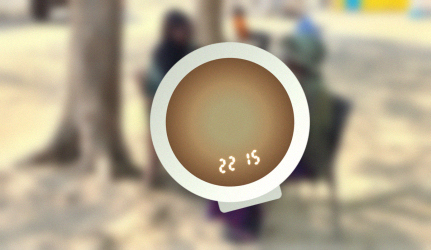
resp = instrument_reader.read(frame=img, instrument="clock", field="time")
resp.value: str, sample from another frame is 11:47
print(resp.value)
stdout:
22:15
